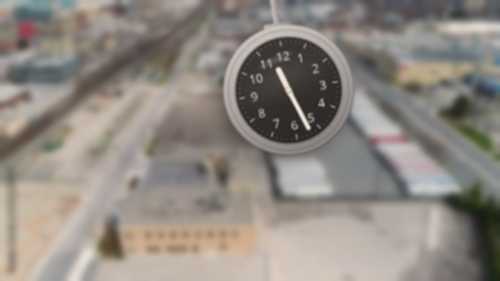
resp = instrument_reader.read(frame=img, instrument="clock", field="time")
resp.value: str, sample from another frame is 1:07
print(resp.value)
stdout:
11:27
